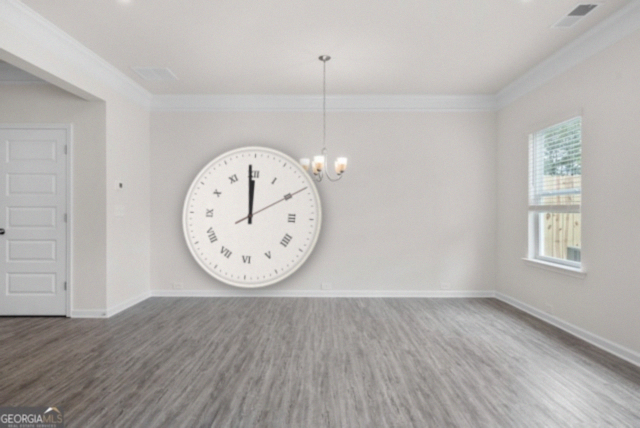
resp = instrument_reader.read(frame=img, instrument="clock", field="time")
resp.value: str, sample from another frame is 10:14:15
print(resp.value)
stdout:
11:59:10
